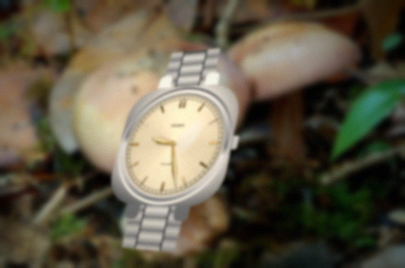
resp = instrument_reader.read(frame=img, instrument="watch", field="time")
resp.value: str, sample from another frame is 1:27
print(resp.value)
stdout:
9:27
